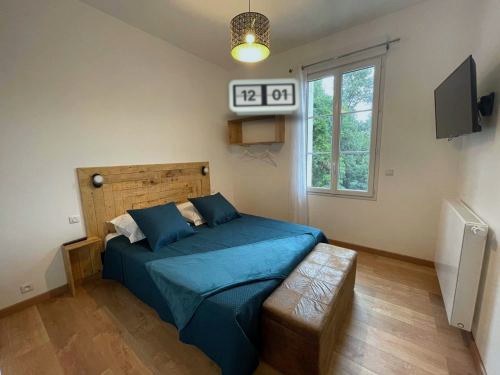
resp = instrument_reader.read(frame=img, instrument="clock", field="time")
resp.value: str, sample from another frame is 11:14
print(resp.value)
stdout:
12:01
